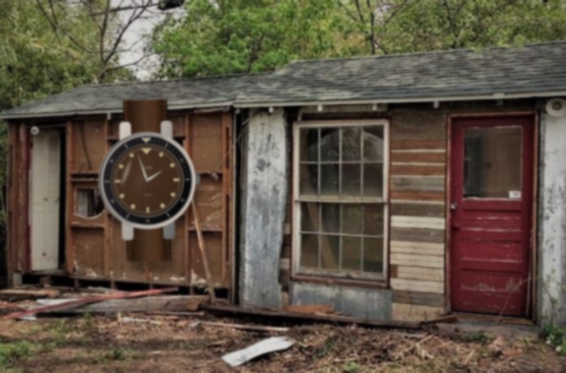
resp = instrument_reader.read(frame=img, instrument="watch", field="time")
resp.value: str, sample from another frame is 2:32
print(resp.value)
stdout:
1:57
